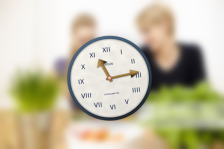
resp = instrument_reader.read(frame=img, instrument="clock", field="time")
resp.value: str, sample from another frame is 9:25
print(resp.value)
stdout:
11:14
